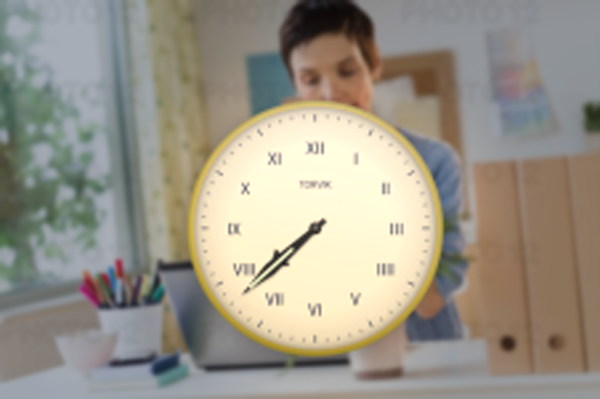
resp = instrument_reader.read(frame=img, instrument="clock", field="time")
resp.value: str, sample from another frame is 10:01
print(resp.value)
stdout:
7:38
